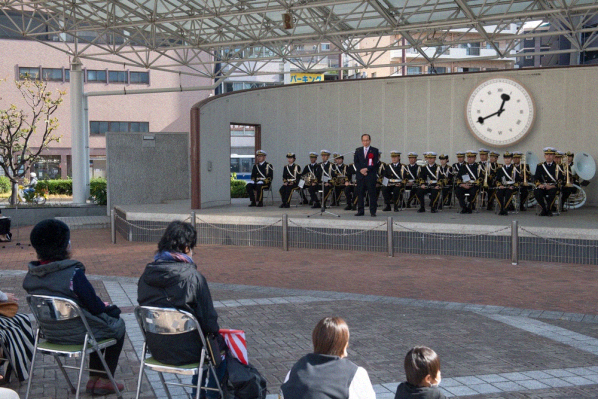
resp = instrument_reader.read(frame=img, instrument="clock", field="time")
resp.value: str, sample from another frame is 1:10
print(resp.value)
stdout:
12:41
